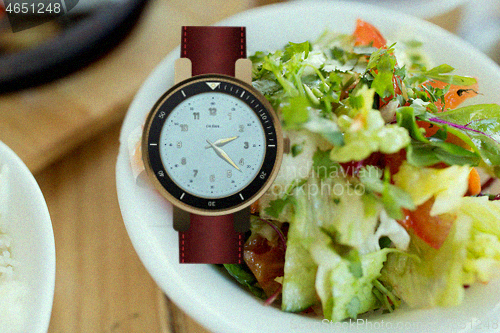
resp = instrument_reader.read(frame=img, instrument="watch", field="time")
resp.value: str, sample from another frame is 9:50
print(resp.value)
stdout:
2:22
